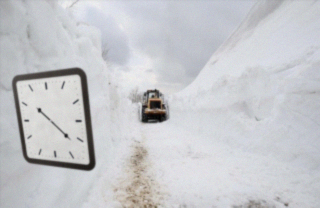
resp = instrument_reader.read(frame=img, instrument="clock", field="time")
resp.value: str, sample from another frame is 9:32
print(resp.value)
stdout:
10:22
